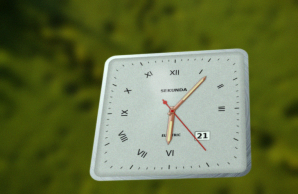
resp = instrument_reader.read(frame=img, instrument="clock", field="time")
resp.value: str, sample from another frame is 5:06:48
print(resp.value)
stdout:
6:06:24
